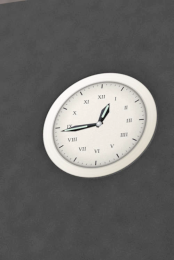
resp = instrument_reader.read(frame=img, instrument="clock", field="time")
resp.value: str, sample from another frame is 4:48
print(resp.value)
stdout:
12:44
